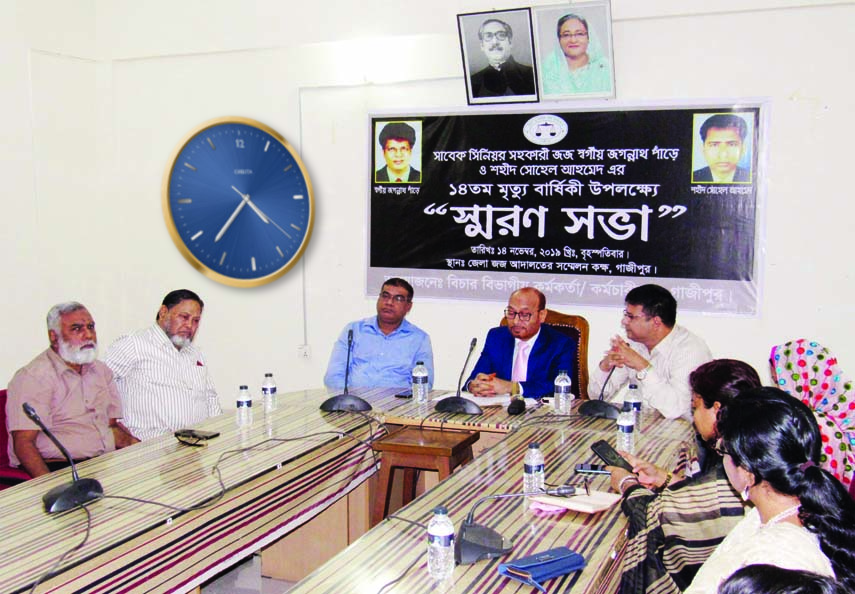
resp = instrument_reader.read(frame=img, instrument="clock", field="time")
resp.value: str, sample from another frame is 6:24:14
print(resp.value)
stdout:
4:37:22
